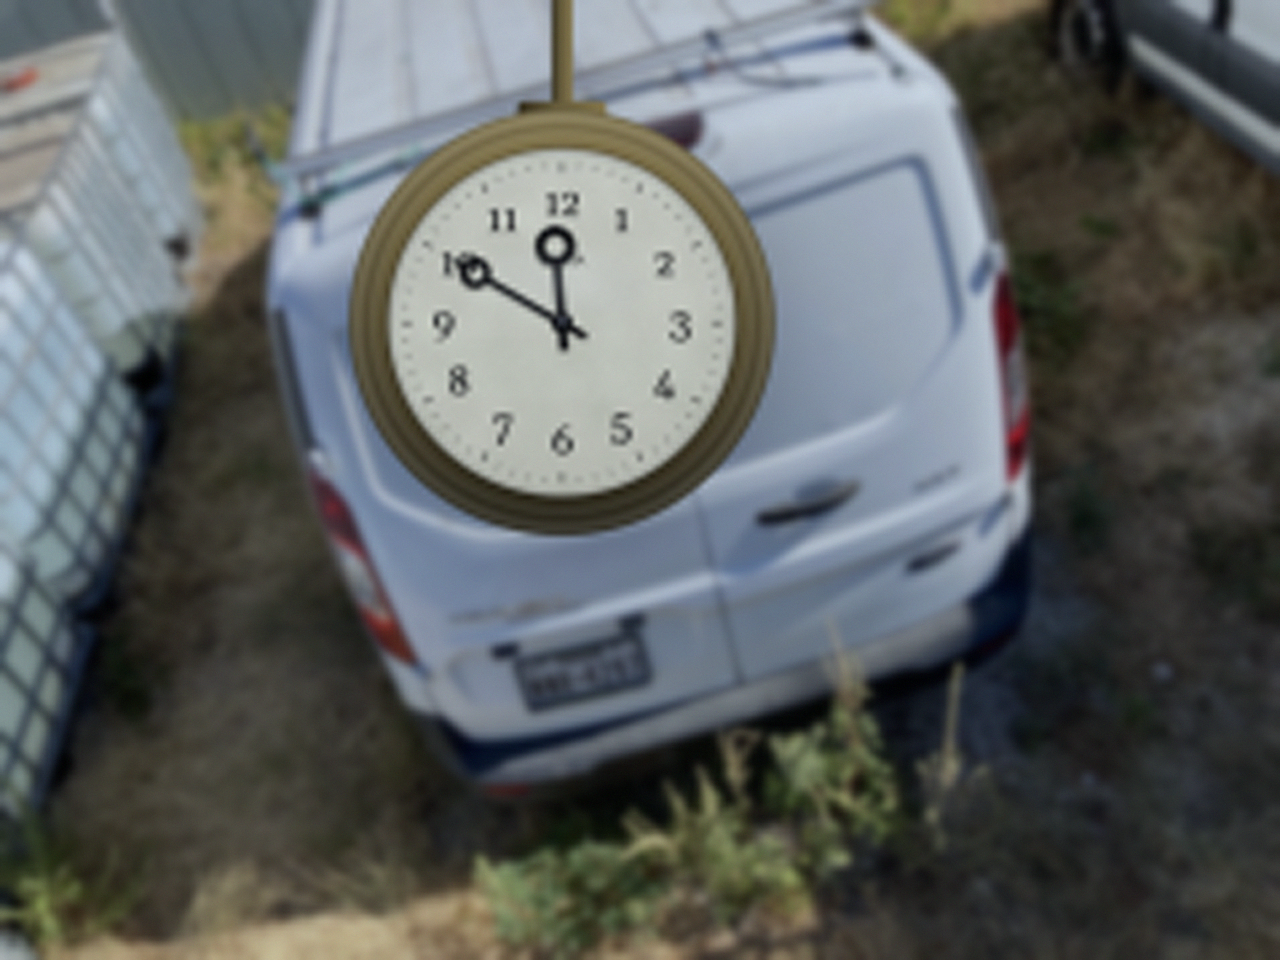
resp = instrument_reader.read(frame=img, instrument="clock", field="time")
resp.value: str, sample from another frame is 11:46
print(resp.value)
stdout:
11:50
